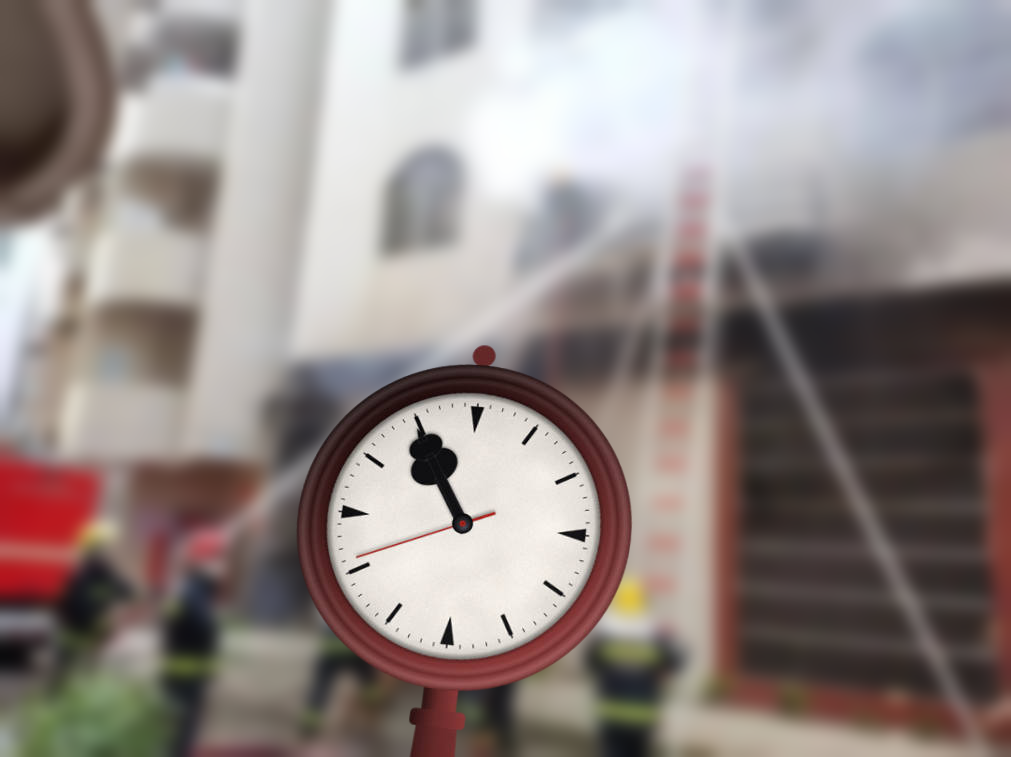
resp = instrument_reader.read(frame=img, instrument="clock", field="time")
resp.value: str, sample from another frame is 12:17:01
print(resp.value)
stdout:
10:54:41
